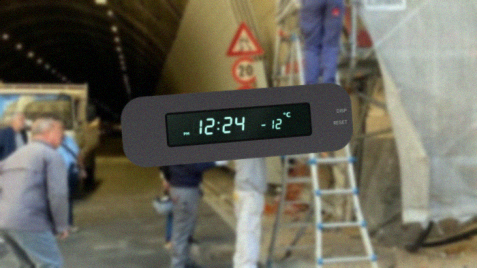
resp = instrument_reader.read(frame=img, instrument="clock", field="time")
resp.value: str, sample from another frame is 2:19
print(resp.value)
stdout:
12:24
